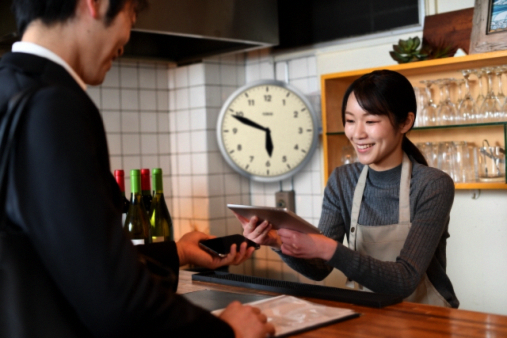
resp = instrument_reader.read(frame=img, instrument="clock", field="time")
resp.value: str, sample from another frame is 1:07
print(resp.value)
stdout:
5:49
